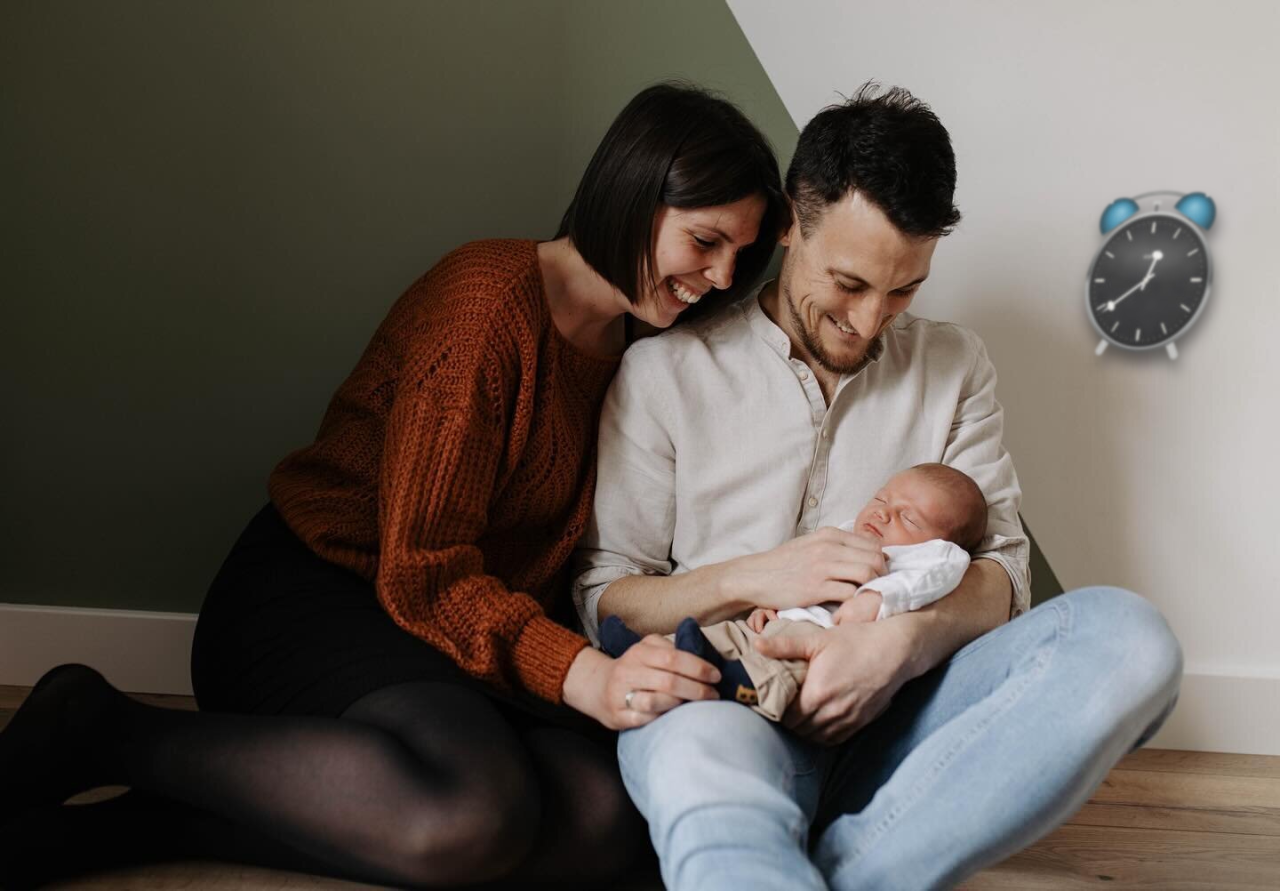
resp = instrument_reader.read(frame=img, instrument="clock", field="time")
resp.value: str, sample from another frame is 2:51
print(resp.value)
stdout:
12:39
